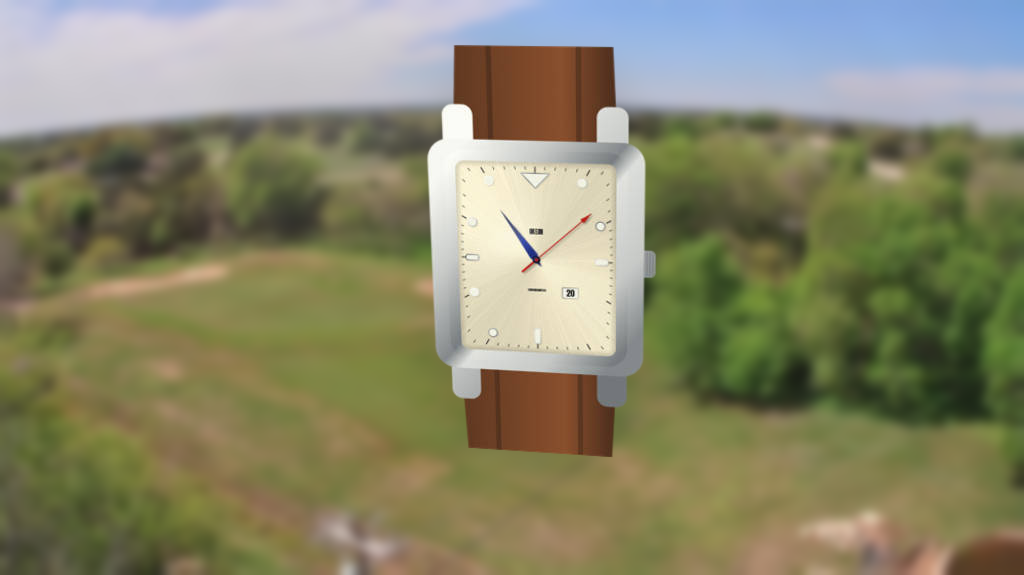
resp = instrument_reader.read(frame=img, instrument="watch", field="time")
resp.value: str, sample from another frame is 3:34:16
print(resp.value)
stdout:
10:54:08
